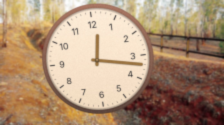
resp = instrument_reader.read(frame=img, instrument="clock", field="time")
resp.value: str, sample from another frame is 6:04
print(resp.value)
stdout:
12:17
